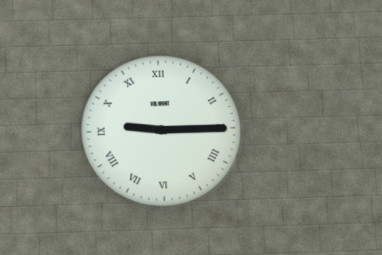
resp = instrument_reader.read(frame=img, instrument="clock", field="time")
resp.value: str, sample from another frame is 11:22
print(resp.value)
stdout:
9:15
